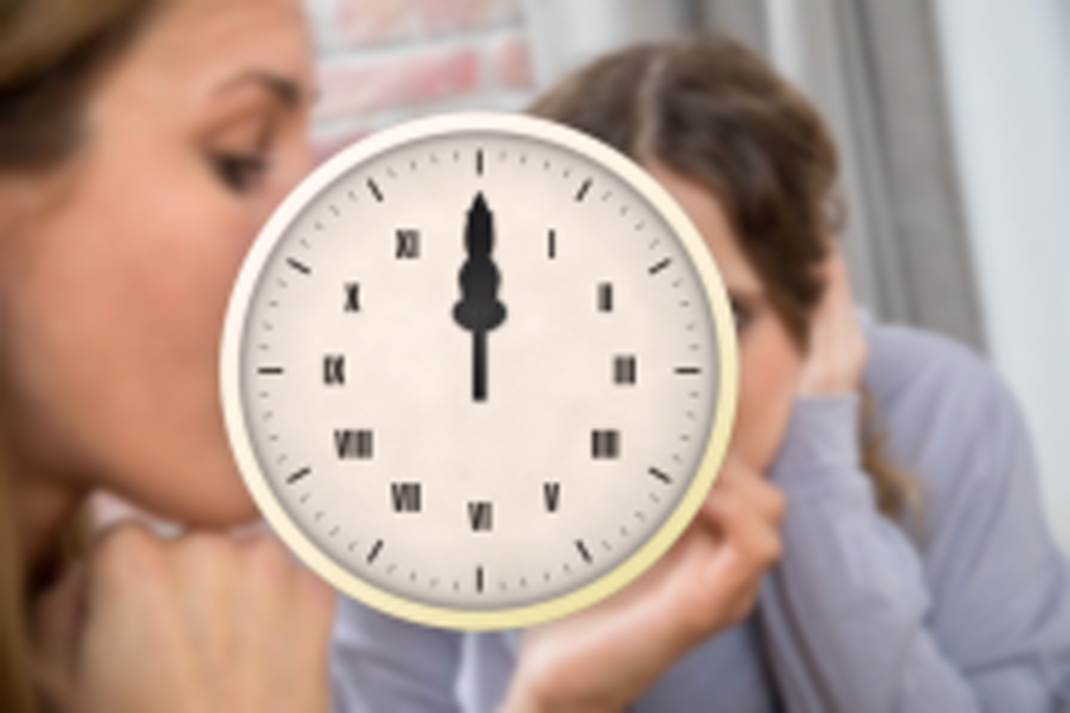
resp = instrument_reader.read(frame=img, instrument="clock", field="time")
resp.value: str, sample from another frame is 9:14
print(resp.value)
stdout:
12:00
